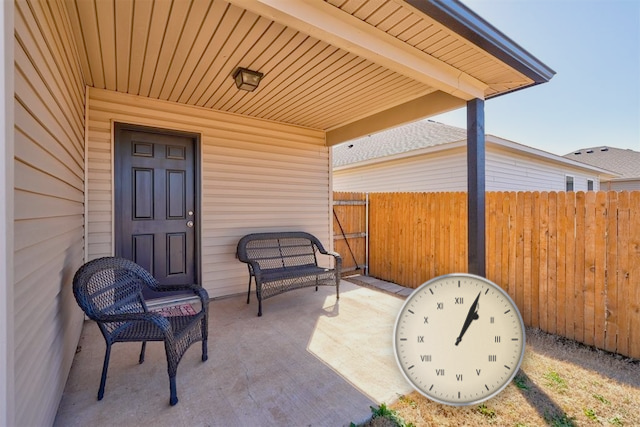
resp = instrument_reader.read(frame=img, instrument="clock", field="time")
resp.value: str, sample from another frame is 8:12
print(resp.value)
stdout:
1:04
